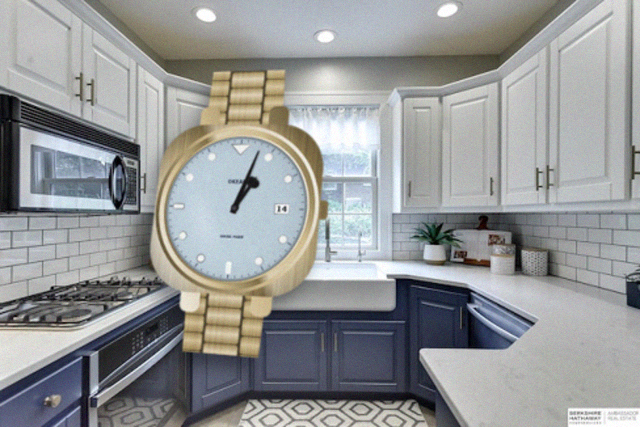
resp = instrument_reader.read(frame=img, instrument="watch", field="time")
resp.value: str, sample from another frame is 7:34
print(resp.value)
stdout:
1:03
